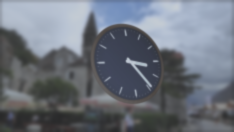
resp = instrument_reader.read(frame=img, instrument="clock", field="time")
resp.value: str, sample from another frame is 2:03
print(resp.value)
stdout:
3:24
